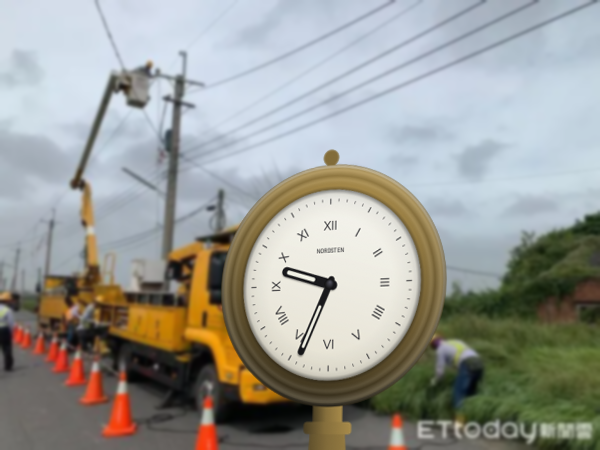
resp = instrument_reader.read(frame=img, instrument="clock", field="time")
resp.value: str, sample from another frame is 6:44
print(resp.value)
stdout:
9:34
